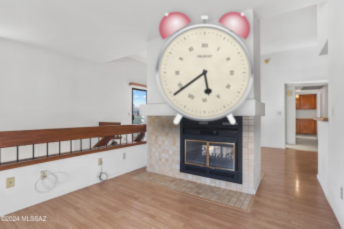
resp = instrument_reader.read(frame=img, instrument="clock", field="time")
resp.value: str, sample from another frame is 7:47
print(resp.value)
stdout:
5:39
